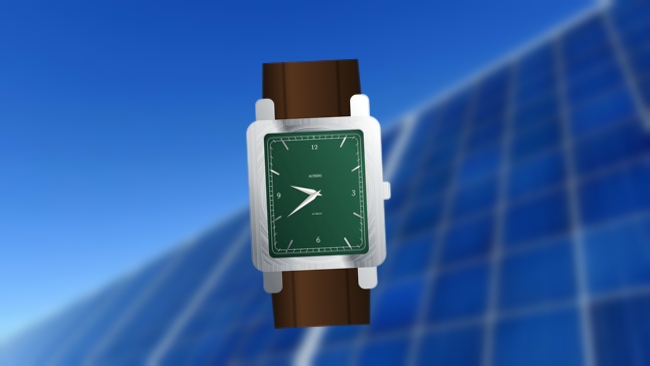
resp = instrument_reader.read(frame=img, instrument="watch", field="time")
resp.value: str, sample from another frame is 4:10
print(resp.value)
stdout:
9:39
